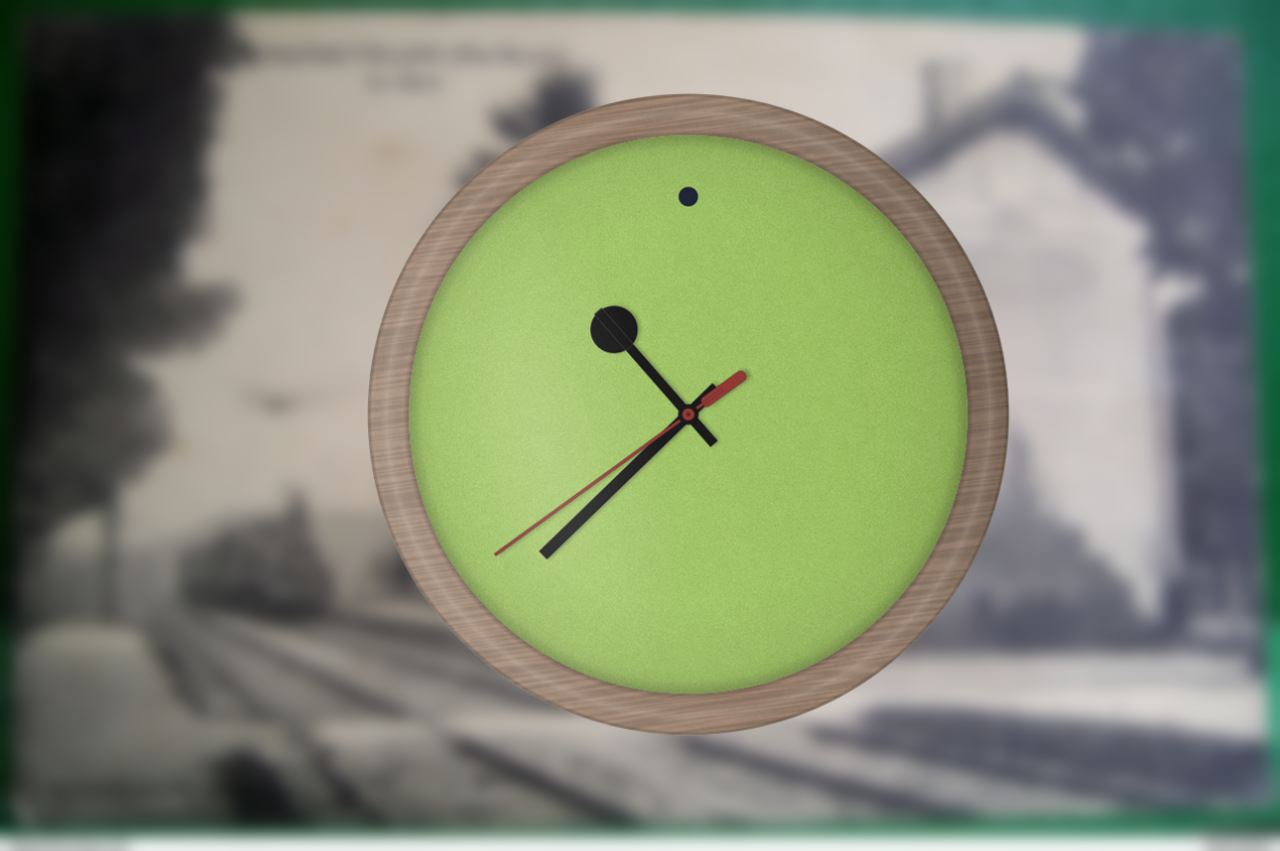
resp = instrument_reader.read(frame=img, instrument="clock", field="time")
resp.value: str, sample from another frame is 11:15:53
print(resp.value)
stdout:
10:37:39
